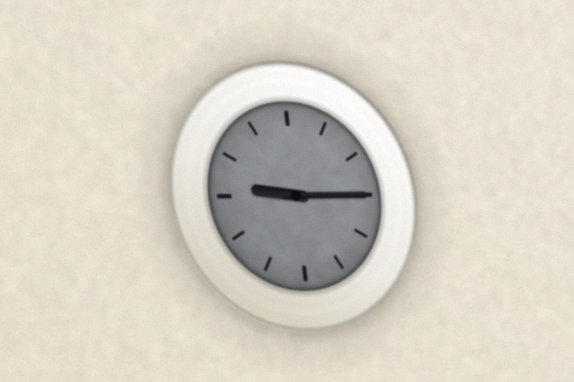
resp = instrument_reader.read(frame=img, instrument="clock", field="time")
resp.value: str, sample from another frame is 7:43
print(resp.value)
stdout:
9:15
